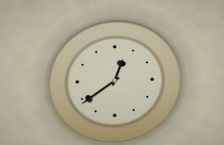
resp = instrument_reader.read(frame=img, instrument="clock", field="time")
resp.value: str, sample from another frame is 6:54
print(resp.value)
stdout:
12:39
